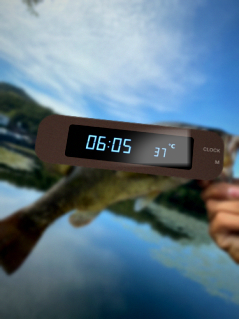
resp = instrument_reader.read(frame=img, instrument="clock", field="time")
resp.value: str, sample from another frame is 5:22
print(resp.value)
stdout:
6:05
